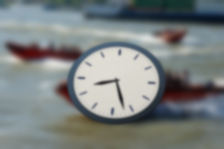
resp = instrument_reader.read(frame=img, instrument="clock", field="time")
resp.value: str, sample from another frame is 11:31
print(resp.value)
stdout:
8:27
